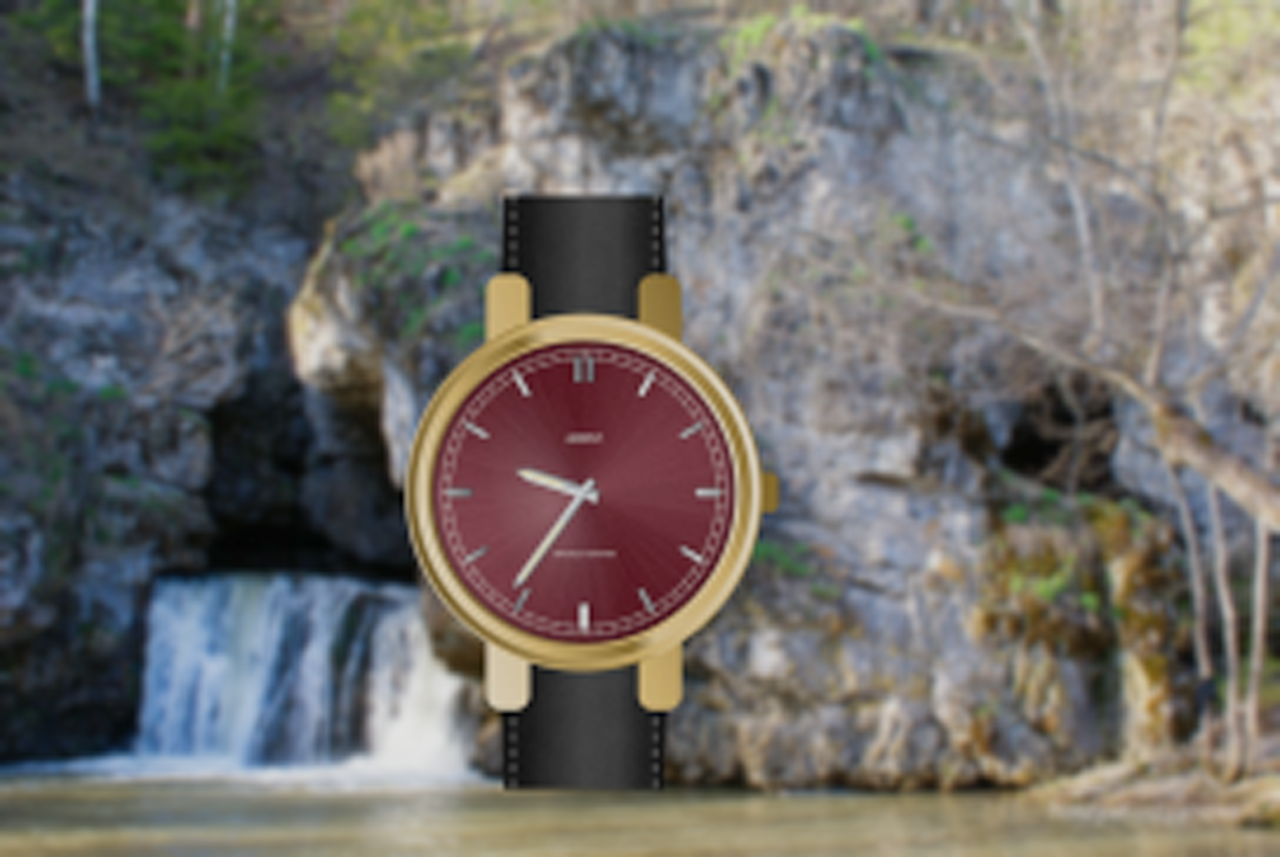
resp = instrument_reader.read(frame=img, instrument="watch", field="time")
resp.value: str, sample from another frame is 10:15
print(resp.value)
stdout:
9:36
